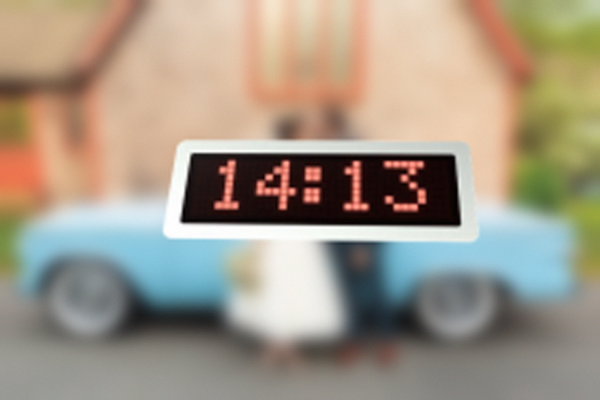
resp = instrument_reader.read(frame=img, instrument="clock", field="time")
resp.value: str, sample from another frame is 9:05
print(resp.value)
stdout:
14:13
